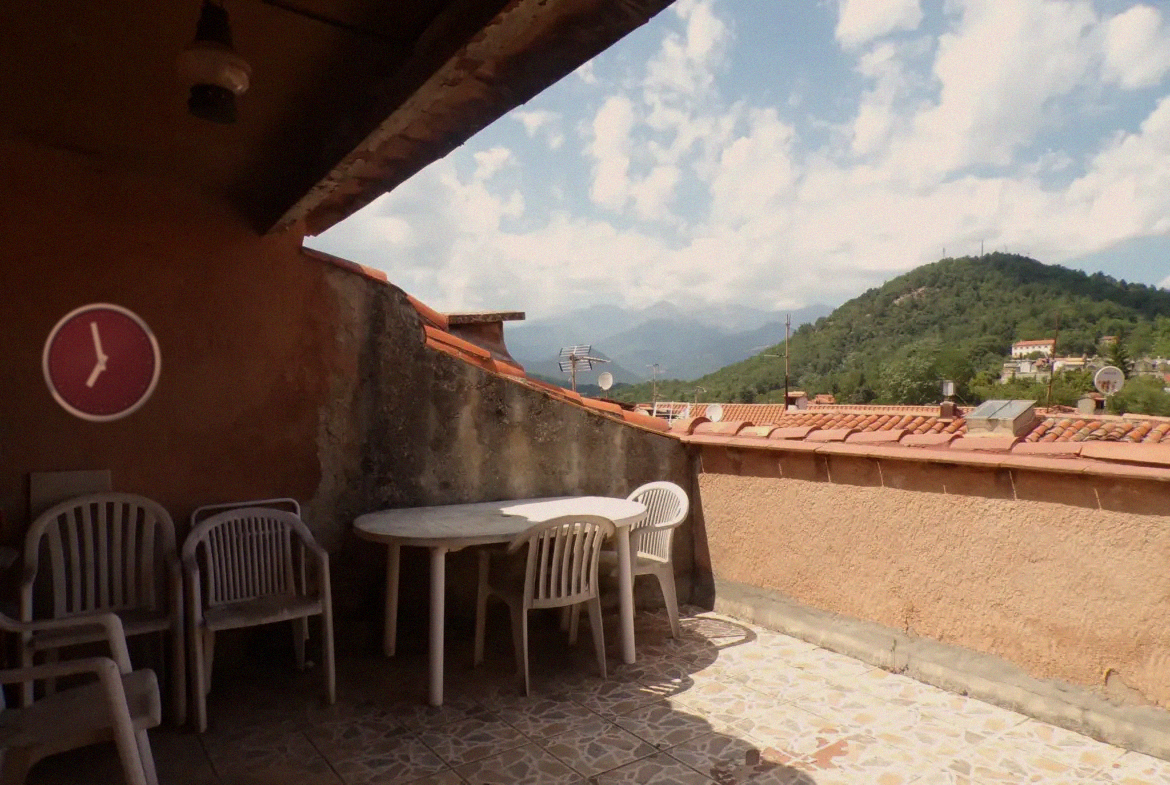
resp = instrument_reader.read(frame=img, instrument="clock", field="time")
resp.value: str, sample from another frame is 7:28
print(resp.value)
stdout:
6:58
